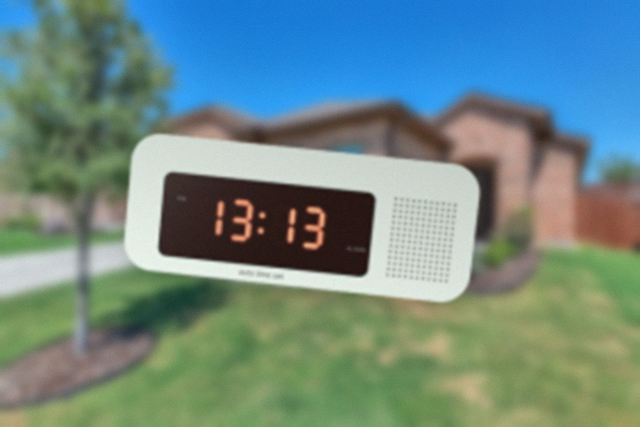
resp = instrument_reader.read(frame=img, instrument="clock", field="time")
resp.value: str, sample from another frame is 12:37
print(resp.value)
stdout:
13:13
